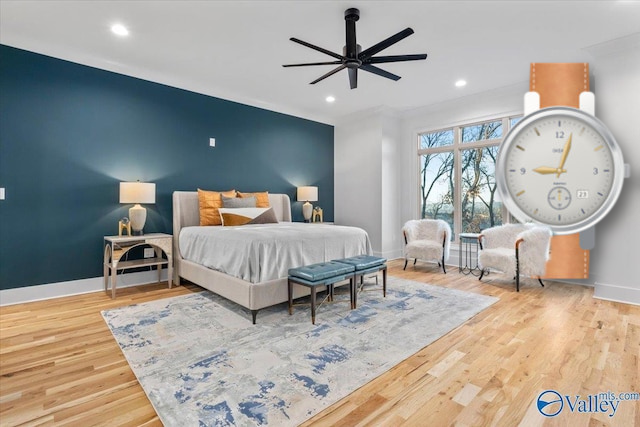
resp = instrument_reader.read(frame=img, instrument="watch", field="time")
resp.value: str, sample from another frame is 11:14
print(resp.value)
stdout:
9:03
